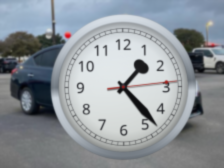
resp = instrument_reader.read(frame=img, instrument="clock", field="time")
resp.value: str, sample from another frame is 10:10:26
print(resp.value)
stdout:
1:23:14
